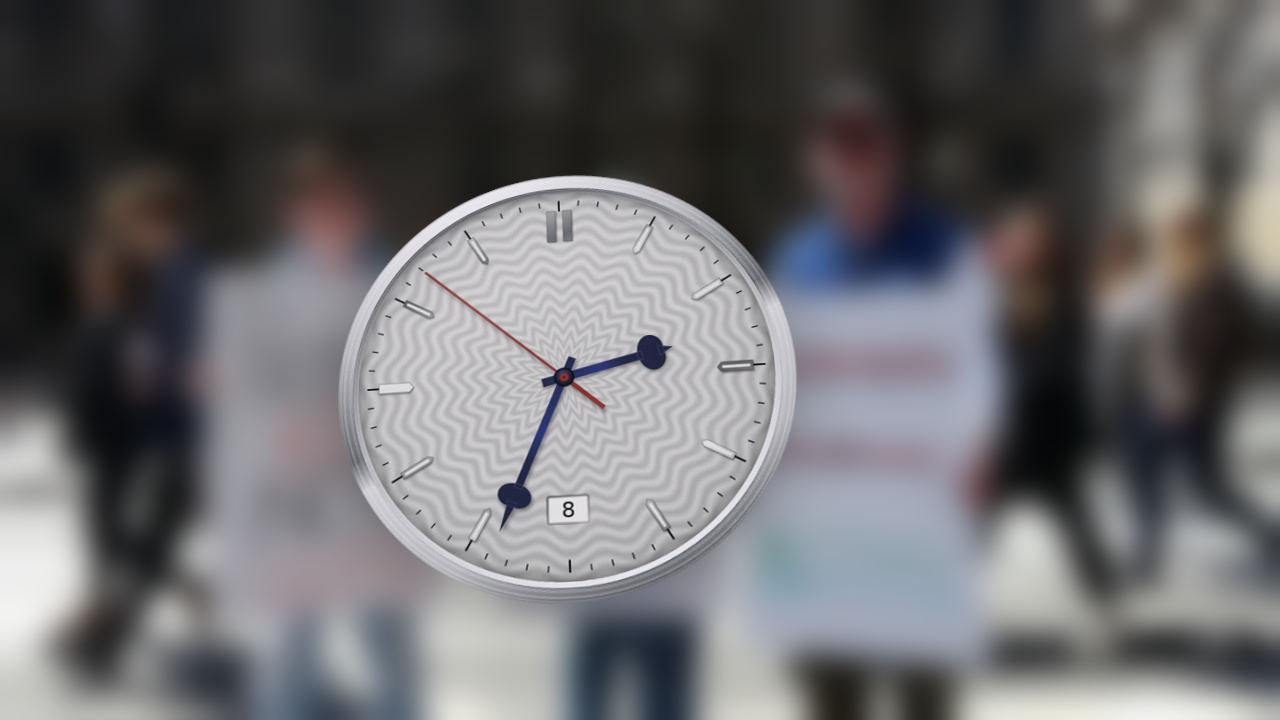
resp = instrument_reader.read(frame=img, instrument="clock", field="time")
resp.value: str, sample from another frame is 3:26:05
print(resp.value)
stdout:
2:33:52
